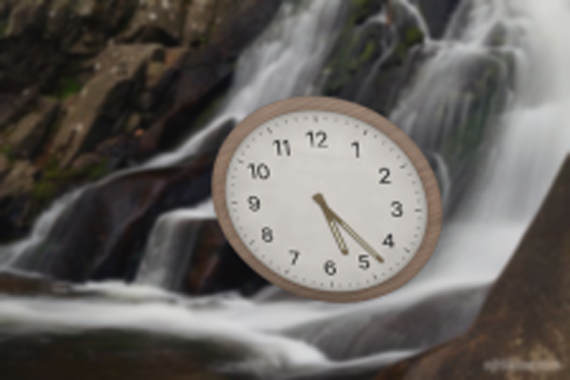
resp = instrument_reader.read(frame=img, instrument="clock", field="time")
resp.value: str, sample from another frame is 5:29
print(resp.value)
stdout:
5:23
